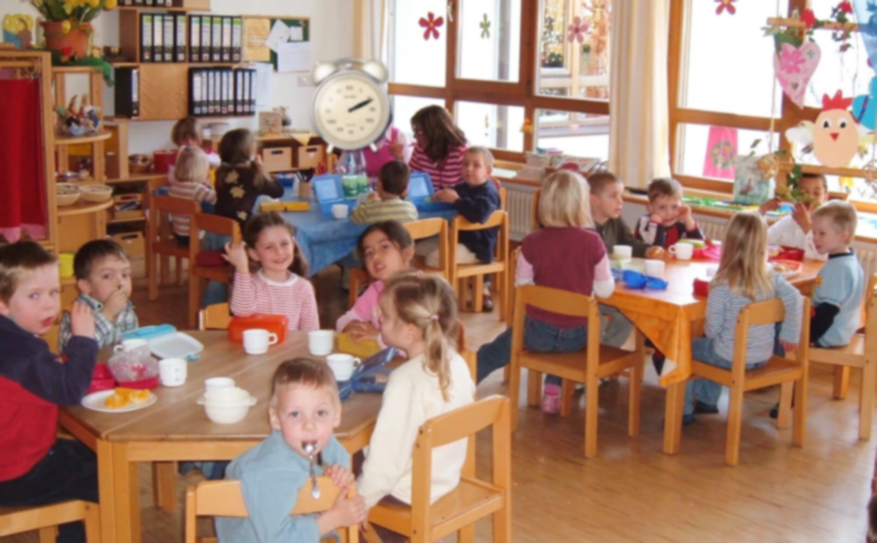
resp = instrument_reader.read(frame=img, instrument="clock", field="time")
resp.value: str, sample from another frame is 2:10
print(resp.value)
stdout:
2:11
